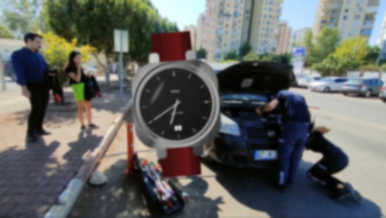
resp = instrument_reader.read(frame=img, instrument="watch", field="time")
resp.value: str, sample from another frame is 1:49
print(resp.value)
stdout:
6:40
